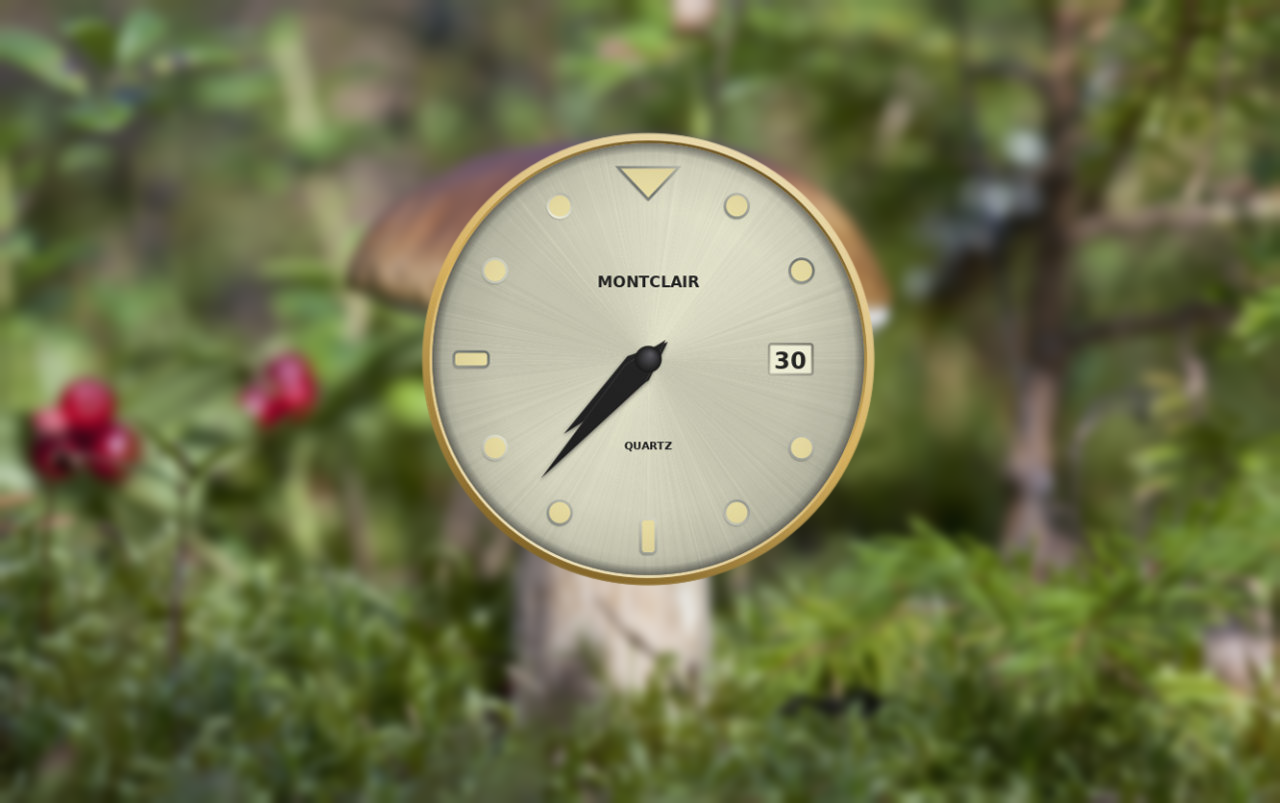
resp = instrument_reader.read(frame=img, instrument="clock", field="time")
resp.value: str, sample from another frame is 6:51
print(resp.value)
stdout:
7:37
